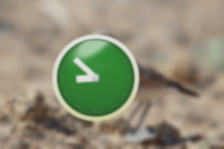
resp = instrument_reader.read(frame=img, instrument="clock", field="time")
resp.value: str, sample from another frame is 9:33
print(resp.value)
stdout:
8:52
